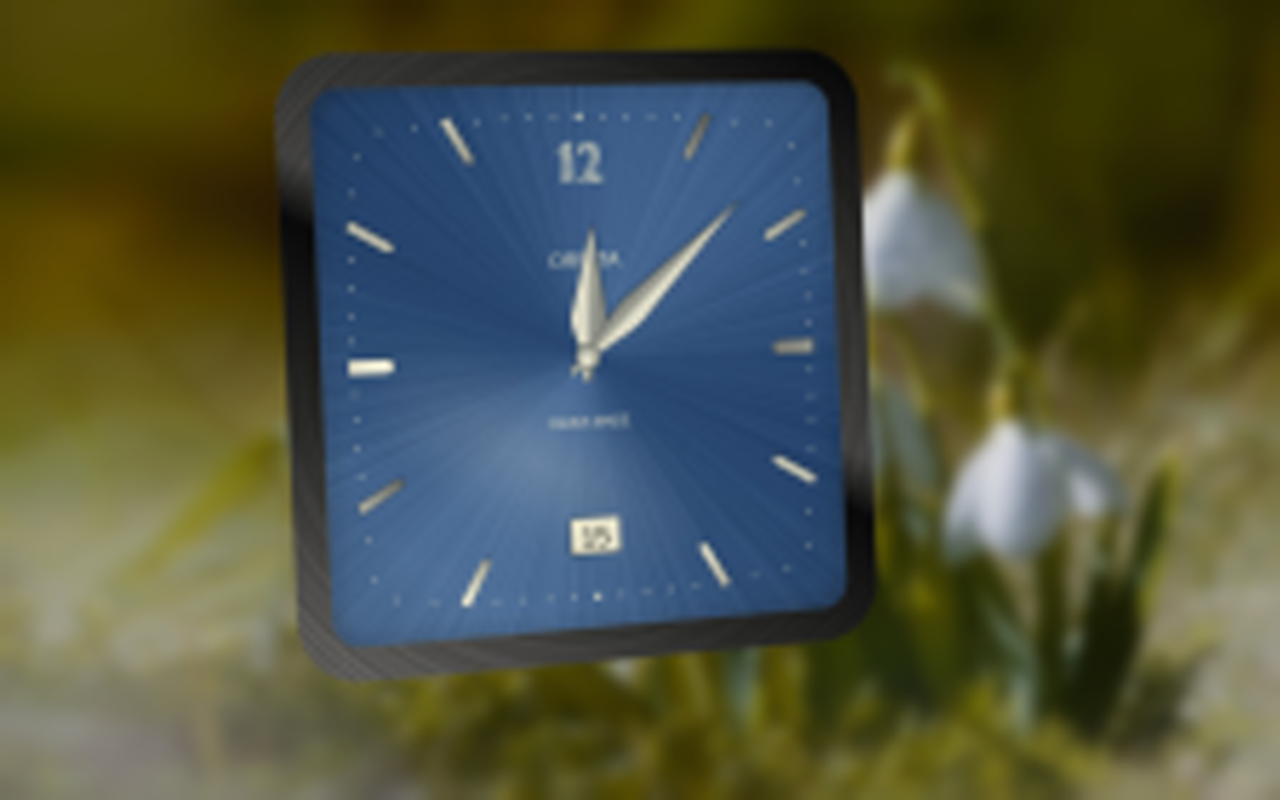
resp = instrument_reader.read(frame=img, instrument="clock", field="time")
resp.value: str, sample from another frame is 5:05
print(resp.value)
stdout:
12:08
